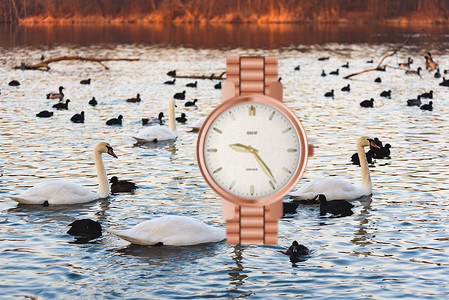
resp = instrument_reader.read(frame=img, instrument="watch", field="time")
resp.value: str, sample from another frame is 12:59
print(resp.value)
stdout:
9:24
